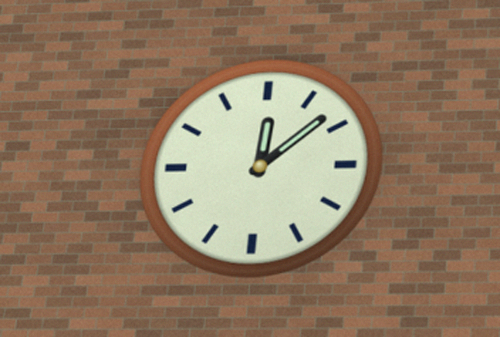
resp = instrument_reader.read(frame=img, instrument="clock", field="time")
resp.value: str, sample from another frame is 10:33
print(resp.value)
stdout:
12:08
